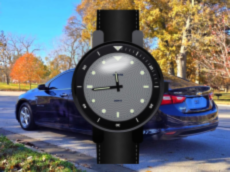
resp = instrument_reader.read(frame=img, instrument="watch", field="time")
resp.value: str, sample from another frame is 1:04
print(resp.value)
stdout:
11:44
